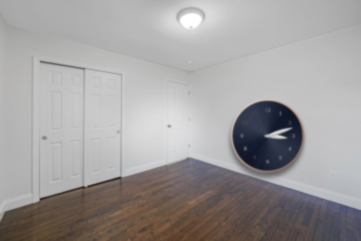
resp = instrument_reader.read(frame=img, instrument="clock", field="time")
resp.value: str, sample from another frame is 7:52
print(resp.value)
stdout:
3:12
